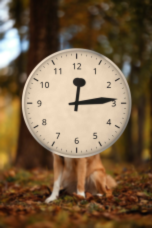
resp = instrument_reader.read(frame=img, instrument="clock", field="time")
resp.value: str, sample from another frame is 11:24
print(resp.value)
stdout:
12:14
